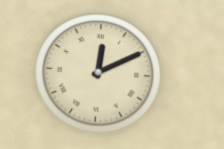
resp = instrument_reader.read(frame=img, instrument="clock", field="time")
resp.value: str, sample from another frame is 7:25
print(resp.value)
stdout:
12:10
